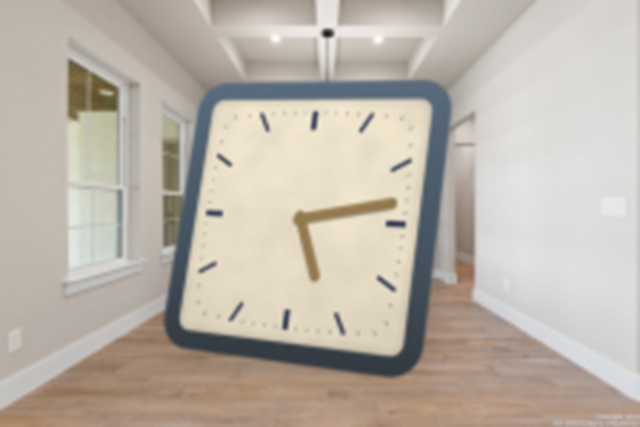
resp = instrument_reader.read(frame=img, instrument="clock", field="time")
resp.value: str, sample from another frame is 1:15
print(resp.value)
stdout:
5:13
